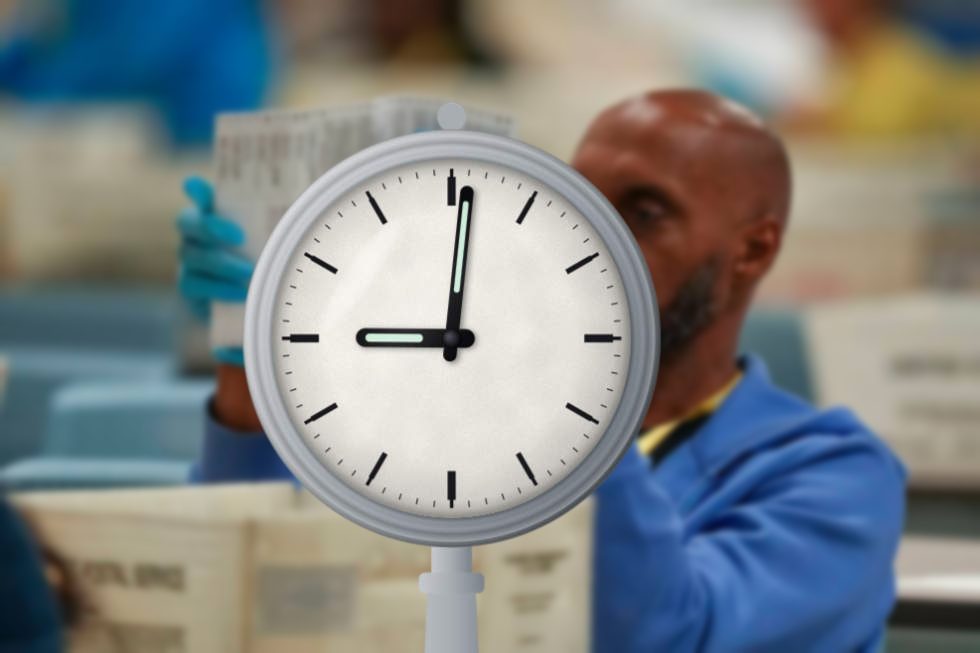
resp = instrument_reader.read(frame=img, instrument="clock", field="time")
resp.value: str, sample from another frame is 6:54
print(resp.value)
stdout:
9:01
